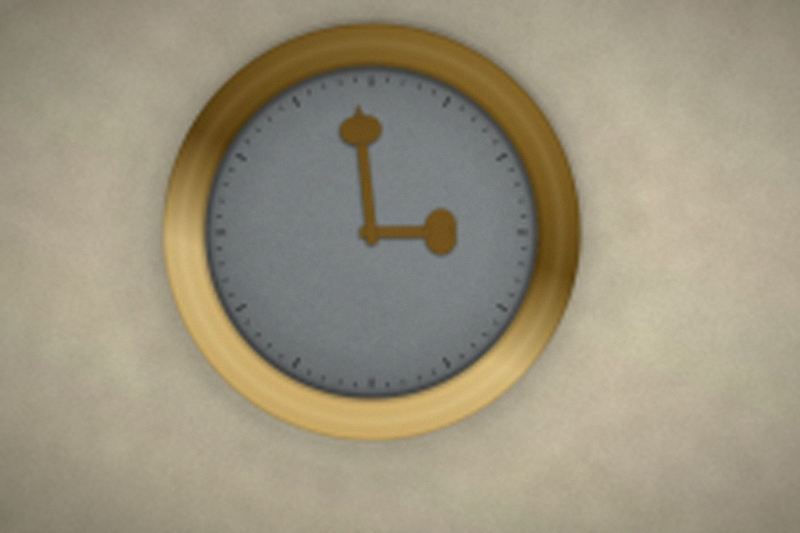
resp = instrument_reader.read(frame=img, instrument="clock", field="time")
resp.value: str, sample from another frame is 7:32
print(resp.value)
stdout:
2:59
